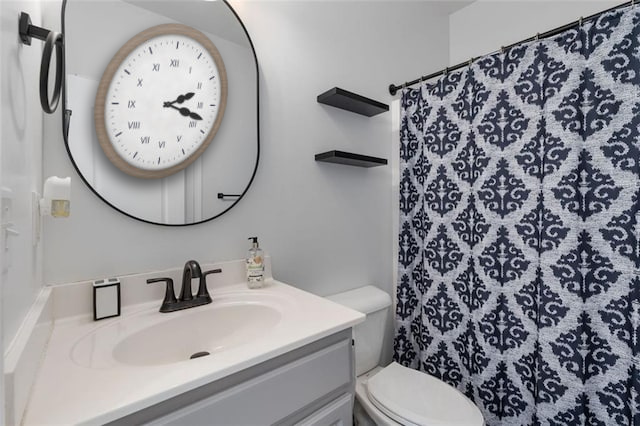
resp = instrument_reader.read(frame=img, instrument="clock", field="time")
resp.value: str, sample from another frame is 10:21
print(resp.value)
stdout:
2:18
